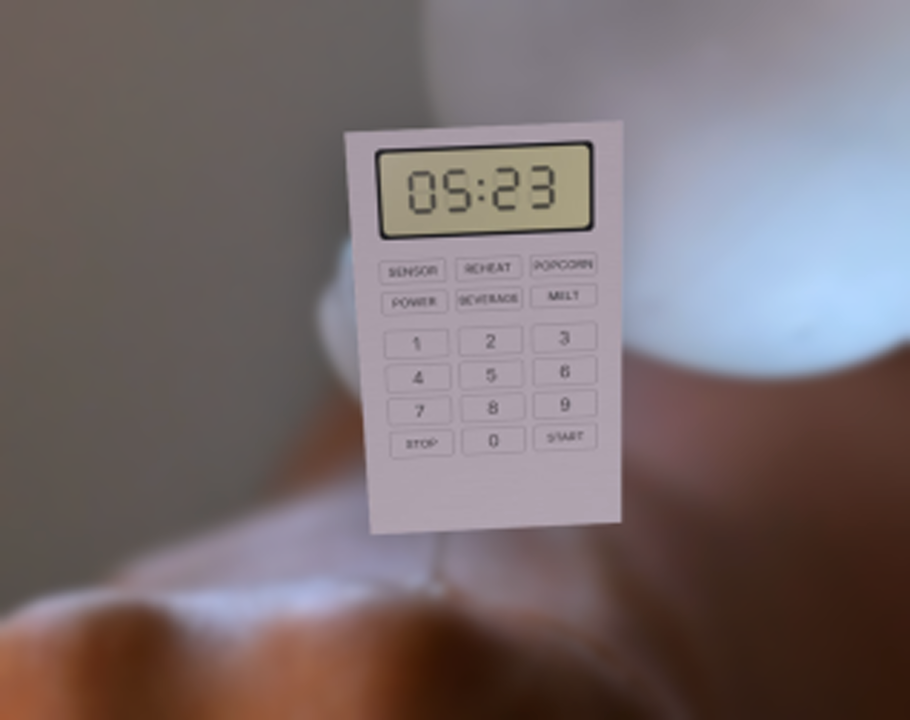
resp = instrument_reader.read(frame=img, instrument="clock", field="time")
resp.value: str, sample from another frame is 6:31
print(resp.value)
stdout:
5:23
